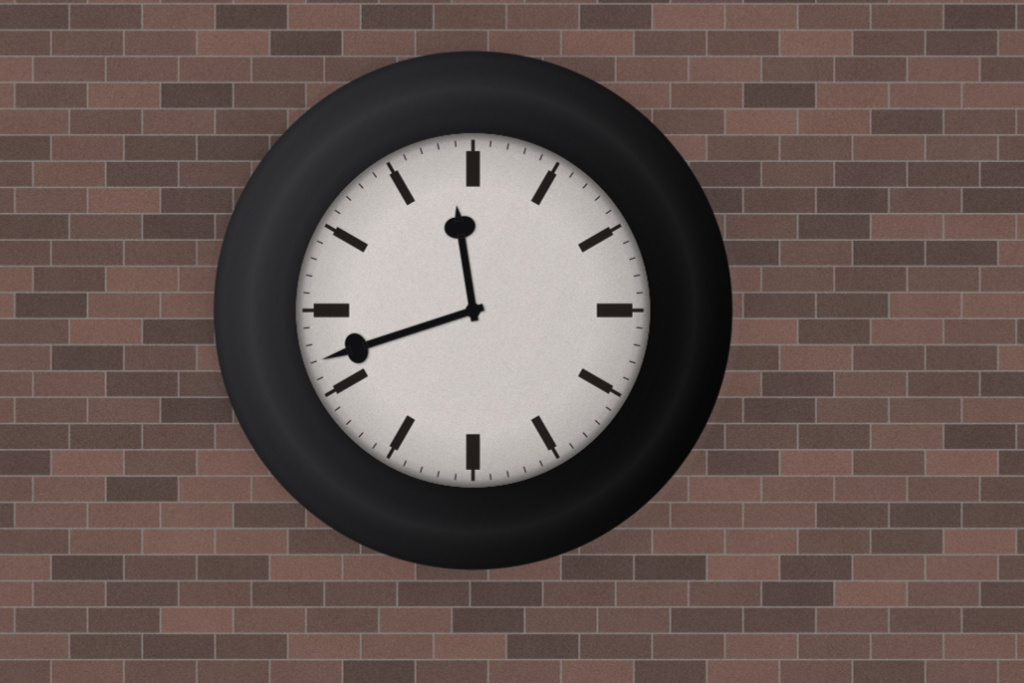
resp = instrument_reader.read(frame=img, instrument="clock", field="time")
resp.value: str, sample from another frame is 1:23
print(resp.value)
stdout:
11:42
